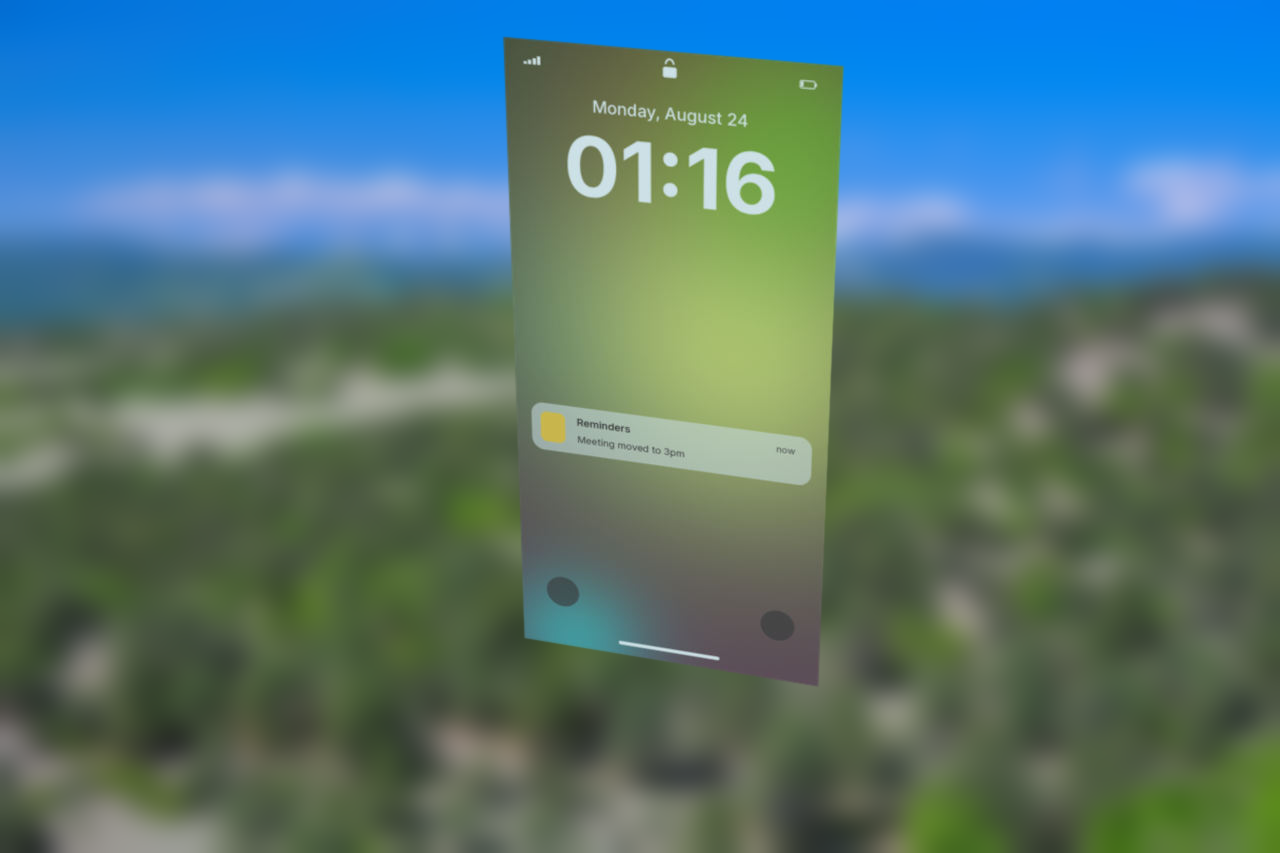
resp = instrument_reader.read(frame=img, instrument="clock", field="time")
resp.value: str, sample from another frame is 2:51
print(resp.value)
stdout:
1:16
